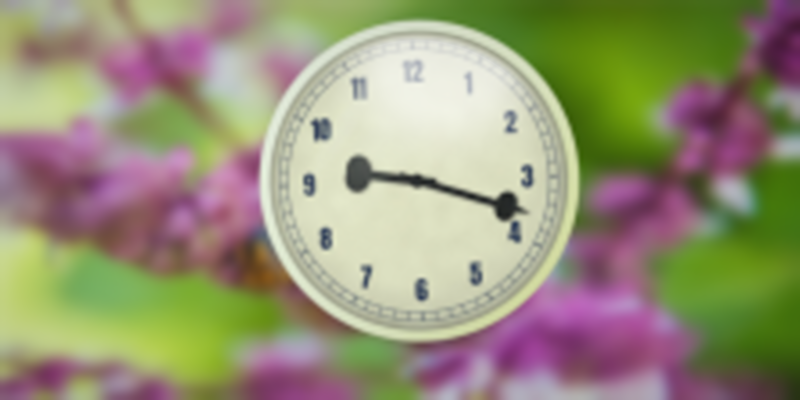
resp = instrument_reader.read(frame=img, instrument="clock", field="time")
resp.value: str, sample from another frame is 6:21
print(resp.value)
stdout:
9:18
